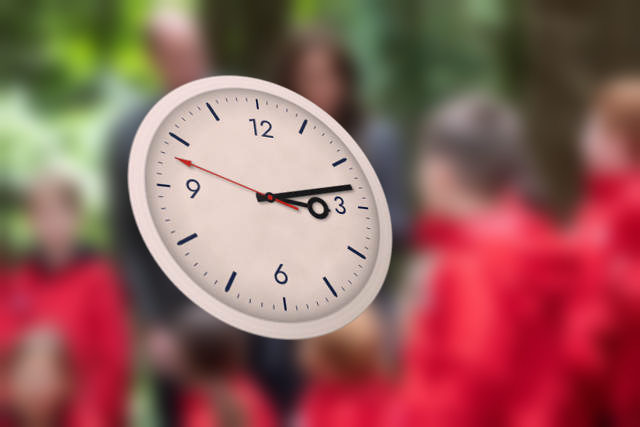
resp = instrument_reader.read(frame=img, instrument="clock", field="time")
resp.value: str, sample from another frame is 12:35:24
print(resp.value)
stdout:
3:12:48
